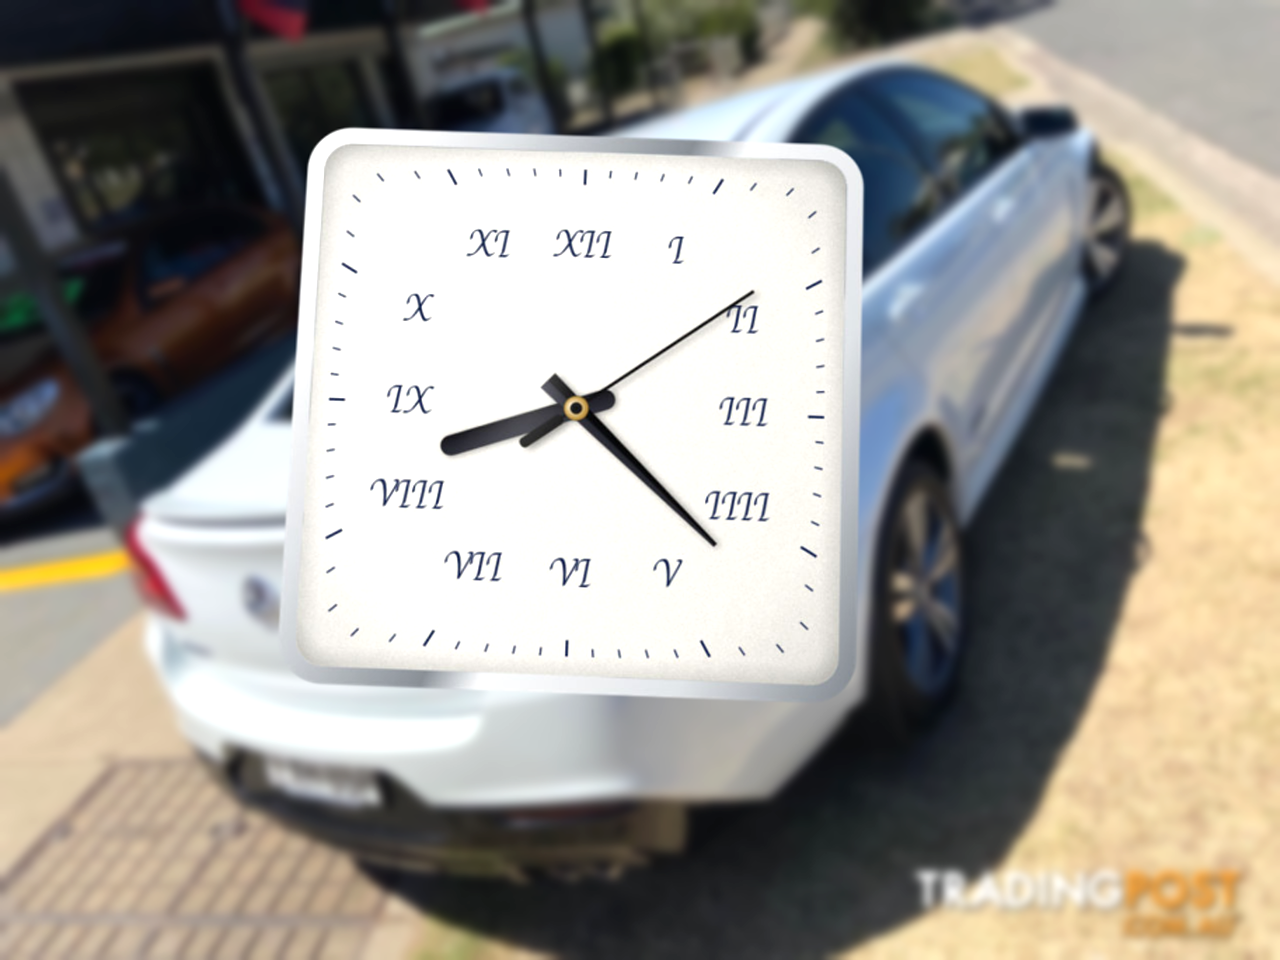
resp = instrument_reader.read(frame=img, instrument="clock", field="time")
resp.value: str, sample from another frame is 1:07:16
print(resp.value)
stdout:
8:22:09
